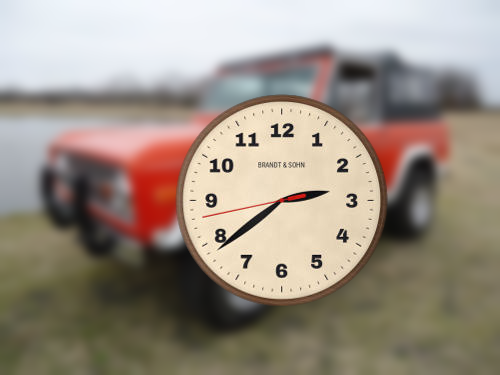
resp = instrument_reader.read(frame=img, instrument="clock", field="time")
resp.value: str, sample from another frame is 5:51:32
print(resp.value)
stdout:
2:38:43
